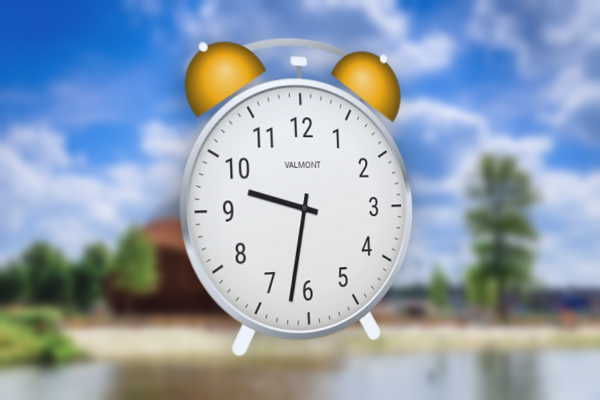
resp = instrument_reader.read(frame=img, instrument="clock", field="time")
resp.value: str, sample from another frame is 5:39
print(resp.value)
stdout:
9:32
